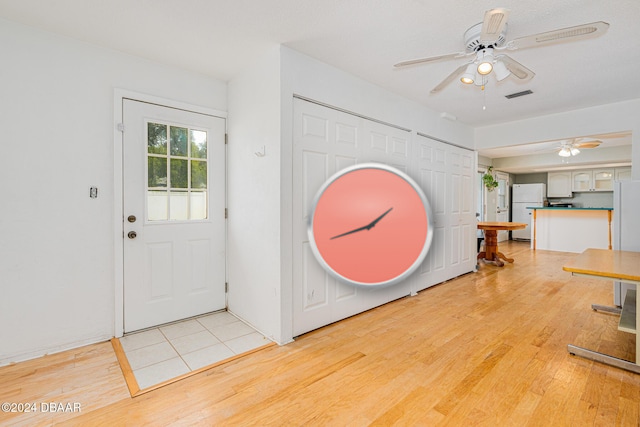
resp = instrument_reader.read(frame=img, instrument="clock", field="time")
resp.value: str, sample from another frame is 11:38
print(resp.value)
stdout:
1:42
